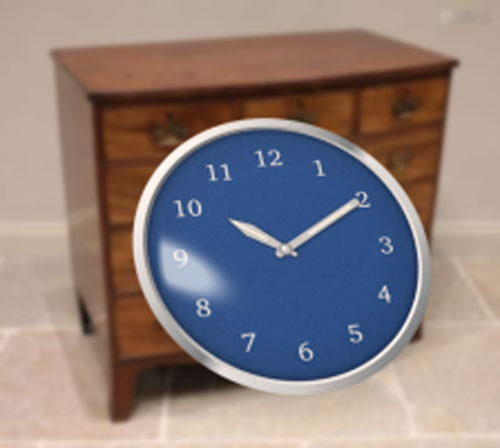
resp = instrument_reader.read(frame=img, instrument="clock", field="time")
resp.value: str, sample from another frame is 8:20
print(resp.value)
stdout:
10:10
